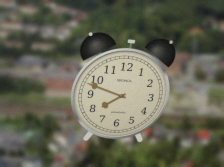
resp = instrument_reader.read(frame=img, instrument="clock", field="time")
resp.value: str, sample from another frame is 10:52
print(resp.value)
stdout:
7:48
